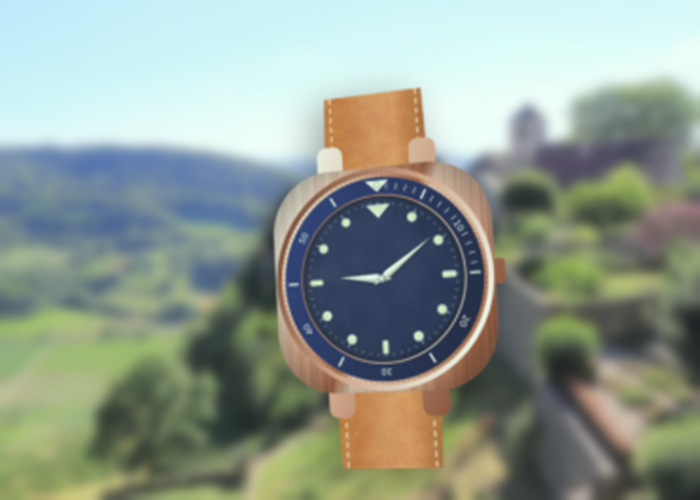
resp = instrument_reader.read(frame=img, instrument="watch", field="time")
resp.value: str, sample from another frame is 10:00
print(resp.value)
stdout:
9:09
